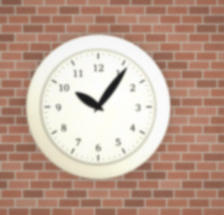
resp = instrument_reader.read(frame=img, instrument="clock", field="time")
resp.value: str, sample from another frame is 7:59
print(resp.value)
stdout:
10:06
